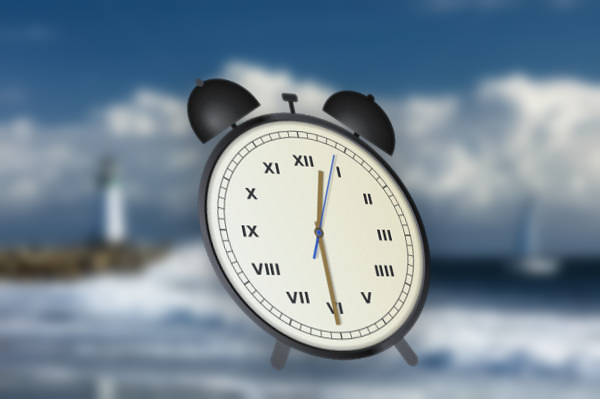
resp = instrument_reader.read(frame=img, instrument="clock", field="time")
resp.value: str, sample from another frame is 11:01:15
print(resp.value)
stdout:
12:30:04
